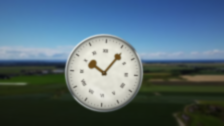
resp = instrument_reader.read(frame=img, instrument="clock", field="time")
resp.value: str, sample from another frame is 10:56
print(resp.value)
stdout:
10:06
